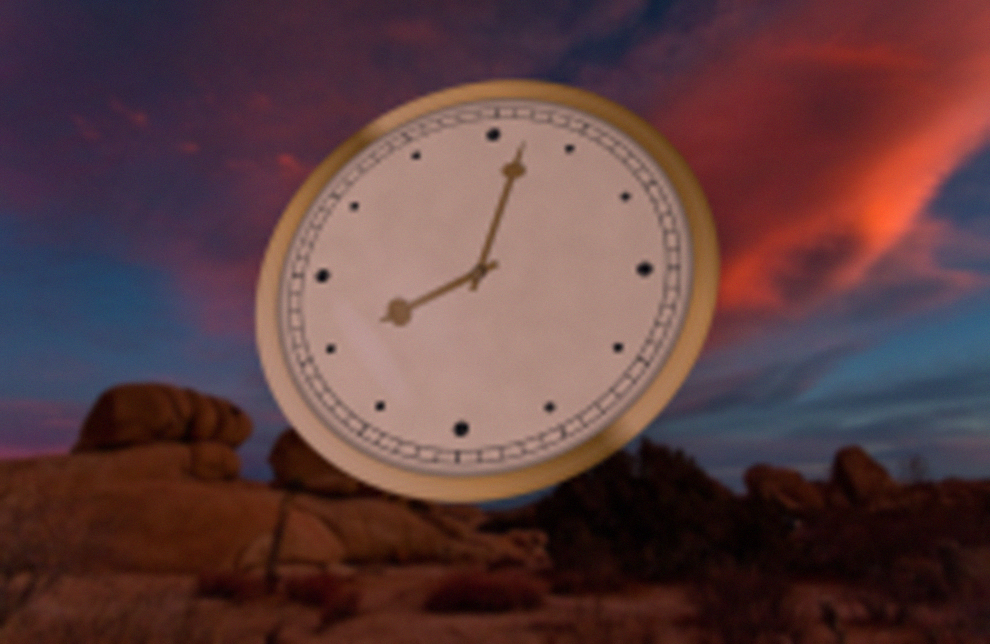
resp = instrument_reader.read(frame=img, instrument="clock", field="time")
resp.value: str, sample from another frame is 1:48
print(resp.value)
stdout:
8:02
